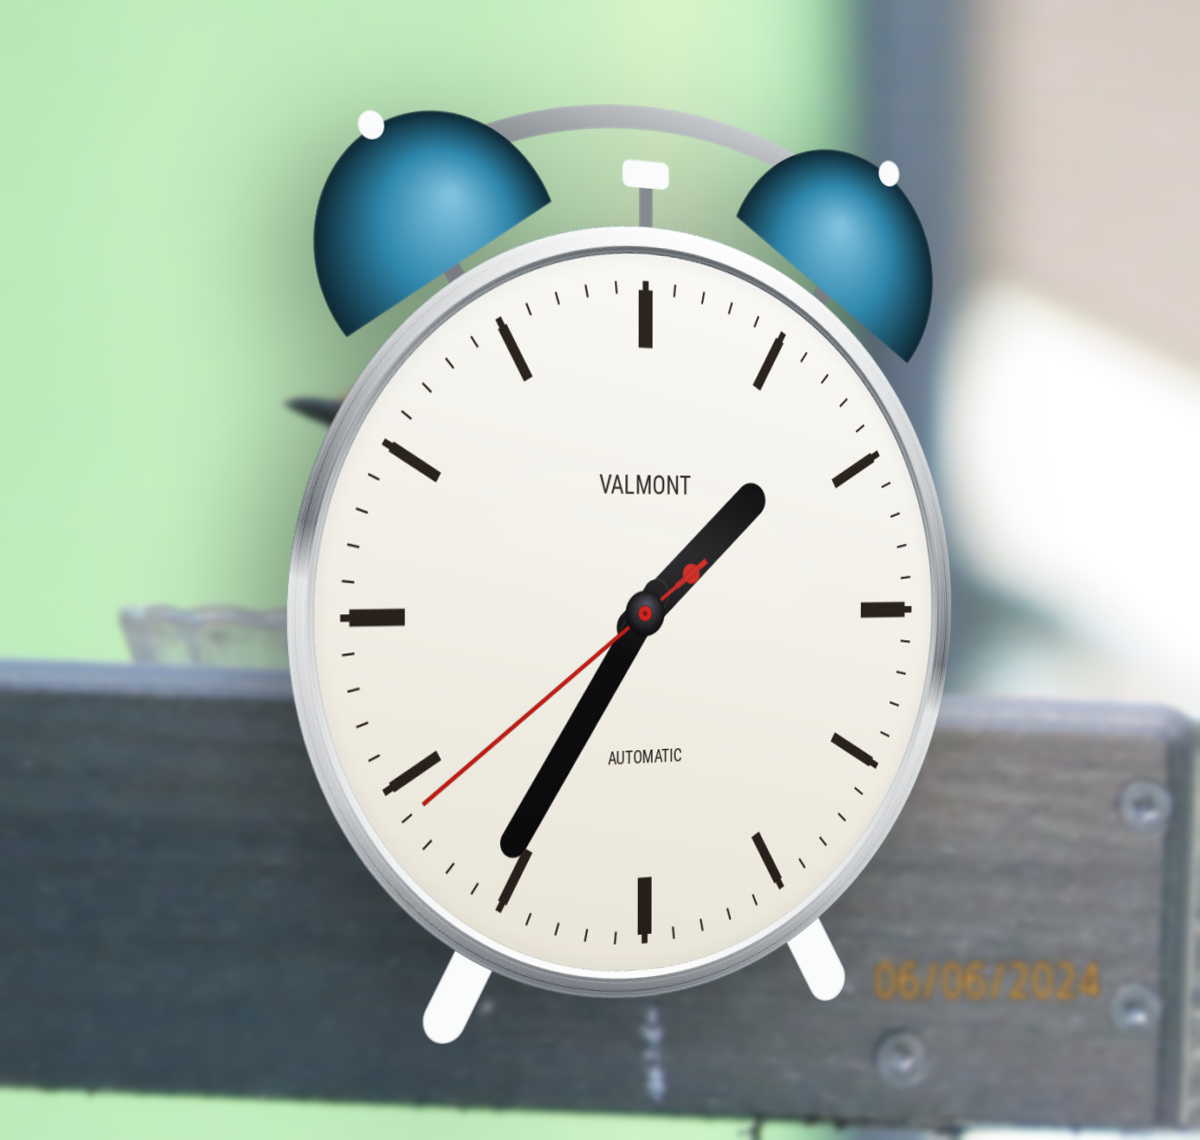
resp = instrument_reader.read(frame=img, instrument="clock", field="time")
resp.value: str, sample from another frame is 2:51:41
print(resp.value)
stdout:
1:35:39
